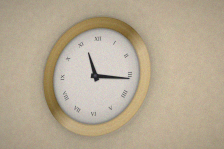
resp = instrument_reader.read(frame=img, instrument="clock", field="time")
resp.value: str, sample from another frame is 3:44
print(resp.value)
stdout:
11:16
